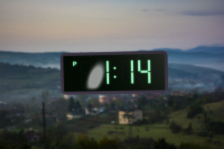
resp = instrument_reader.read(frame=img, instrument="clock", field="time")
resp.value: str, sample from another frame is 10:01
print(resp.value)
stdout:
1:14
